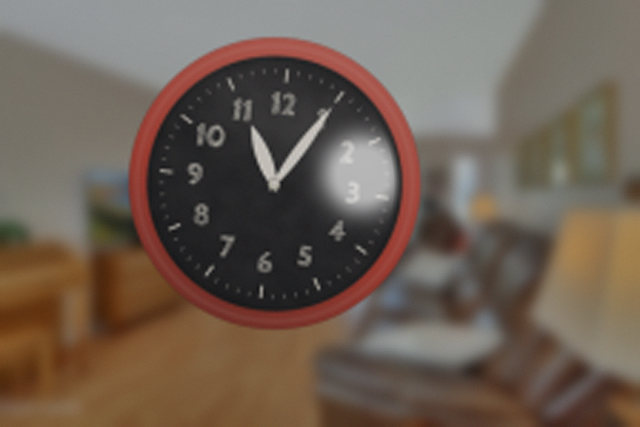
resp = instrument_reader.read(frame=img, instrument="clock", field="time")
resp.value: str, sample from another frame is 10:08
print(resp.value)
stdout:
11:05
